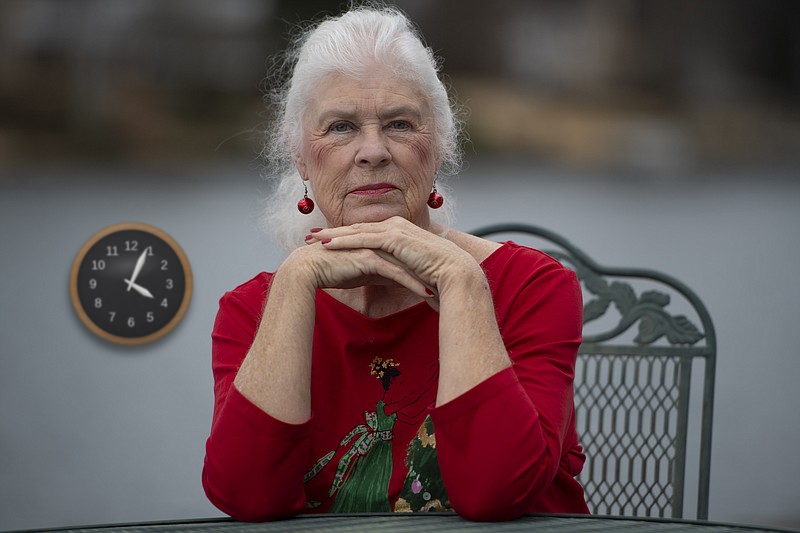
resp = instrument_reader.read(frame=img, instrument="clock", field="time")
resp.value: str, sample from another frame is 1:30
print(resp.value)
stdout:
4:04
